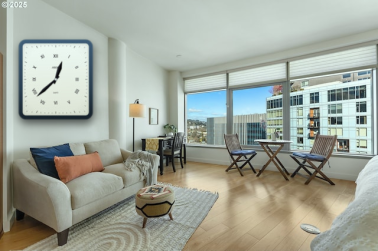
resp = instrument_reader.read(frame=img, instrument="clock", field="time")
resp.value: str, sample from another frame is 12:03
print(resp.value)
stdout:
12:38
